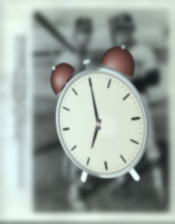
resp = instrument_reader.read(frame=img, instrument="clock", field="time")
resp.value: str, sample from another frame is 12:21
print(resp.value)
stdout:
7:00
